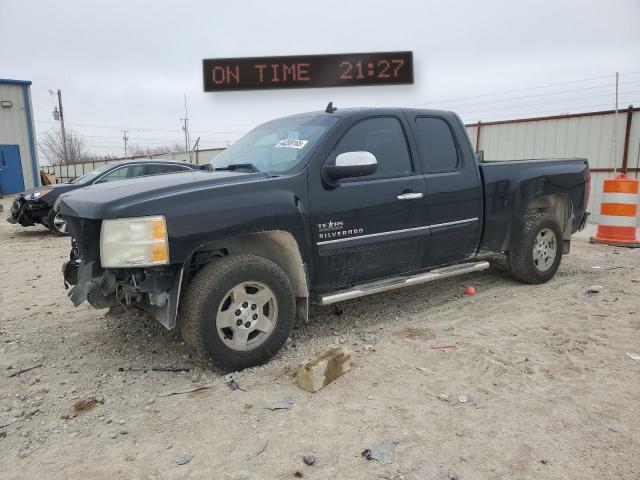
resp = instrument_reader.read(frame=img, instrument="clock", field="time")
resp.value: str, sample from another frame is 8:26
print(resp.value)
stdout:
21:27
